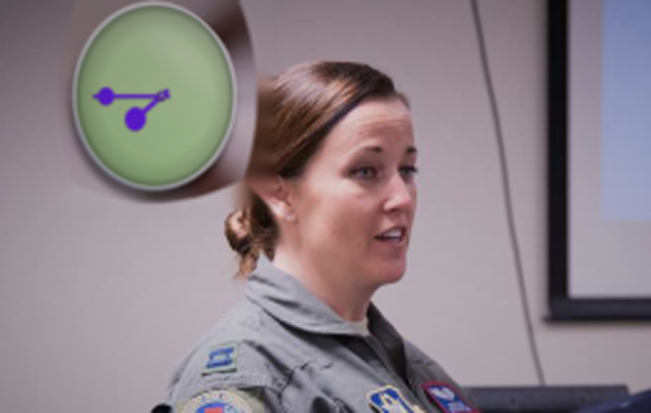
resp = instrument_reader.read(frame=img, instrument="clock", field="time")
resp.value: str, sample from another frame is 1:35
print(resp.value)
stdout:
7:45
